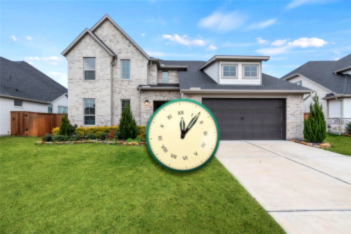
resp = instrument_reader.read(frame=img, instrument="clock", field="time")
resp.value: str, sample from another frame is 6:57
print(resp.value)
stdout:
12:07
